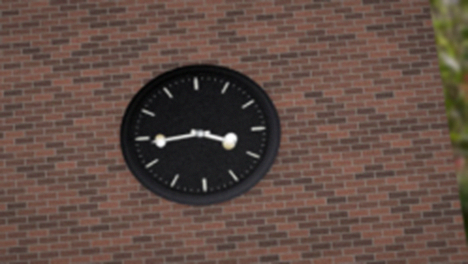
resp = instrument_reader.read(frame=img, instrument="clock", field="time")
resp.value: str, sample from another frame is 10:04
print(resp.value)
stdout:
3:44
